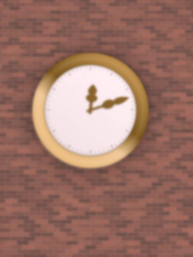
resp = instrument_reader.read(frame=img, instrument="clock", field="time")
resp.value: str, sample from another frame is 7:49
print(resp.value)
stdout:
12:12
